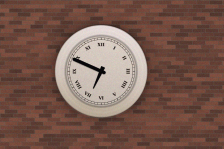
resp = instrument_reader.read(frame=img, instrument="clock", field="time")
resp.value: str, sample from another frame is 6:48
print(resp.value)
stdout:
6:49
